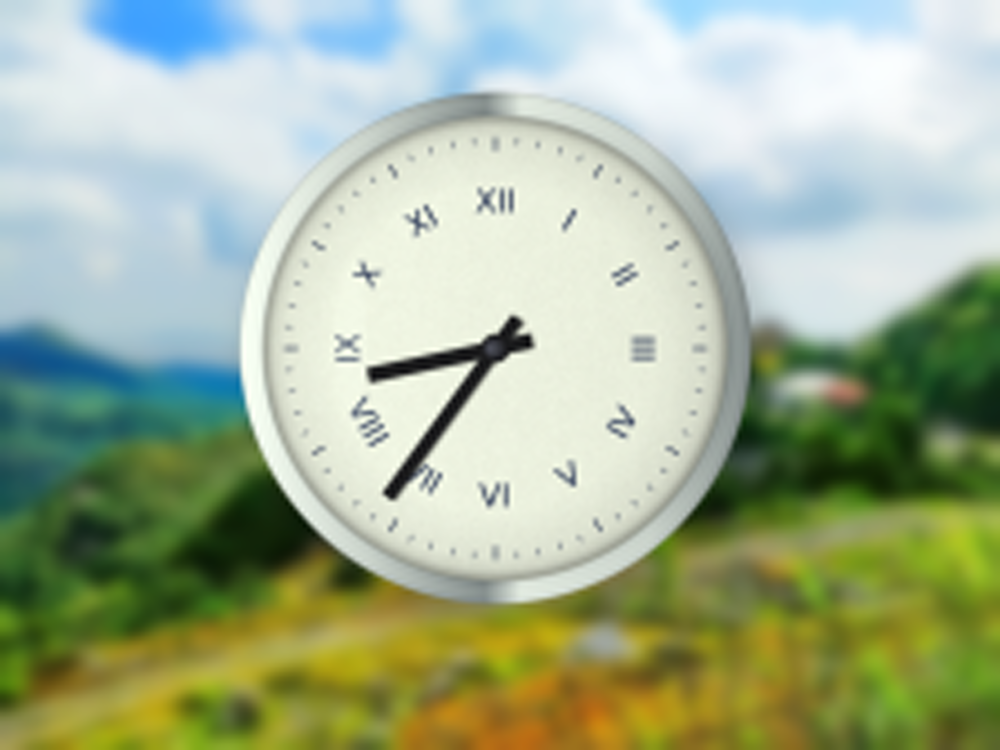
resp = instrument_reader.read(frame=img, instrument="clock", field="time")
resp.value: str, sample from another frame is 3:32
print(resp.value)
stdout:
8:36
